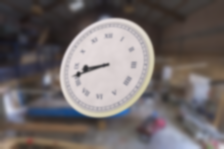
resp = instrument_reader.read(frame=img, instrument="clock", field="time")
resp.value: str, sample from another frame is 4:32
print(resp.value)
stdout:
8:42
